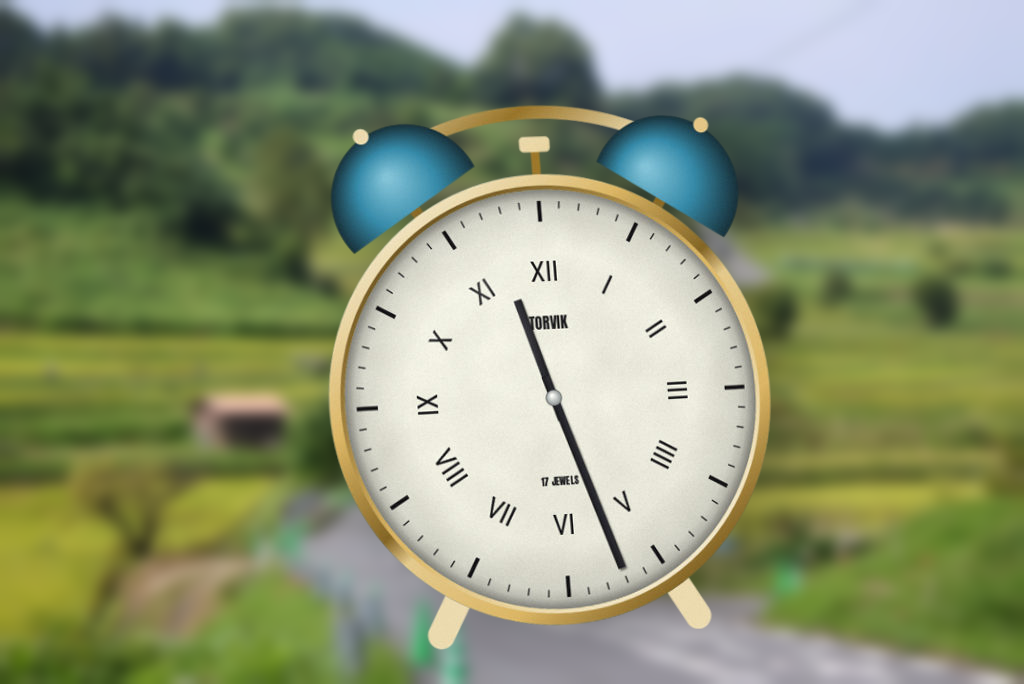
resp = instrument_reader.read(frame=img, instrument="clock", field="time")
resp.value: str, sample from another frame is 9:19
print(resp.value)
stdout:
11:27
